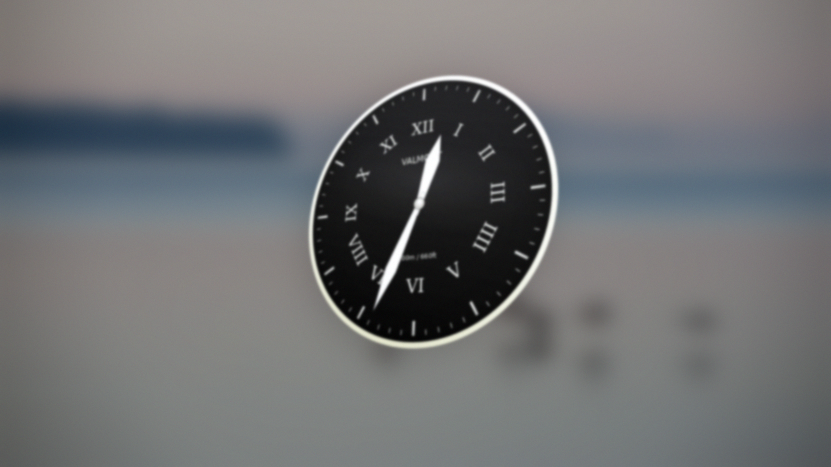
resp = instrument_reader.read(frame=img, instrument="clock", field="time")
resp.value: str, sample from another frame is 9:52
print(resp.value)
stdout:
12:34
